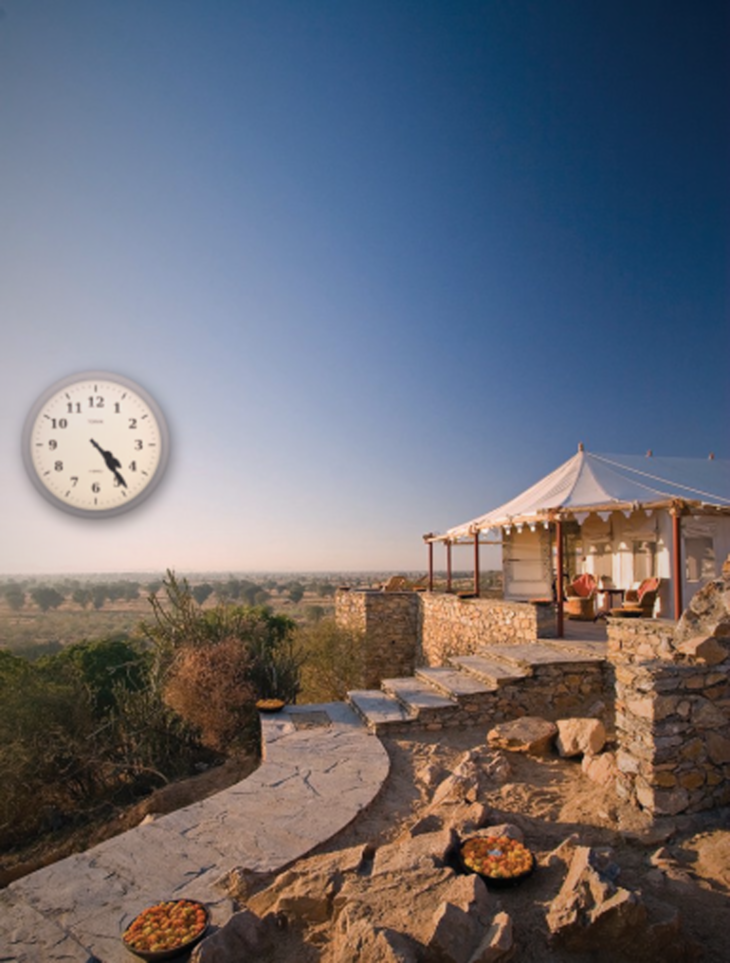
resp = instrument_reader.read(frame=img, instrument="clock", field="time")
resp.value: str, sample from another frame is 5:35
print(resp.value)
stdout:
4:24
